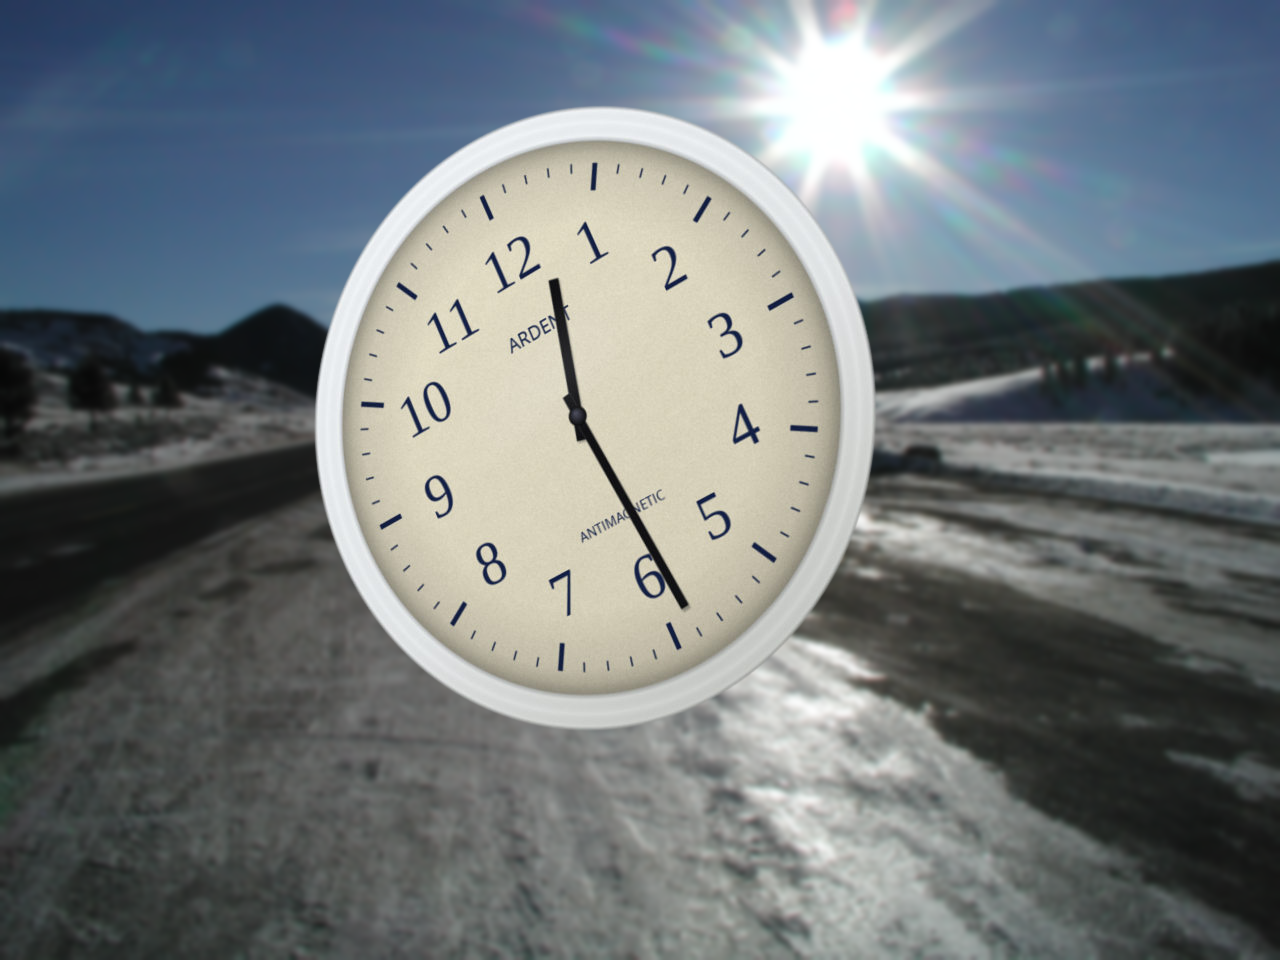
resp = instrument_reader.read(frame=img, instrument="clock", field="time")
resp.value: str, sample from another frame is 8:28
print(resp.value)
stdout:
12:29
